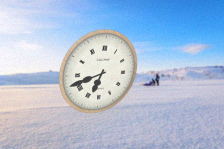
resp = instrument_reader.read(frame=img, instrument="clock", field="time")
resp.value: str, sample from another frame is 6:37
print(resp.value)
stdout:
6:42
